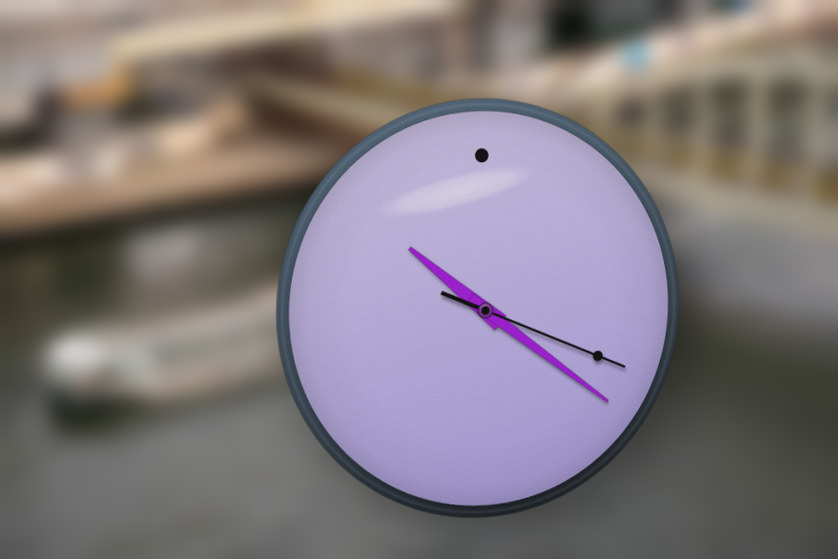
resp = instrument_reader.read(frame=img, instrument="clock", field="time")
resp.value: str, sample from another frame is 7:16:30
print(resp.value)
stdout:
10:21:19
